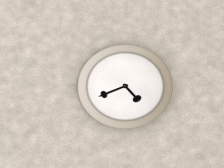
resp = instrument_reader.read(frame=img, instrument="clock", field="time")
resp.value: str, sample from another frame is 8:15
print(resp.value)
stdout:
4:41
